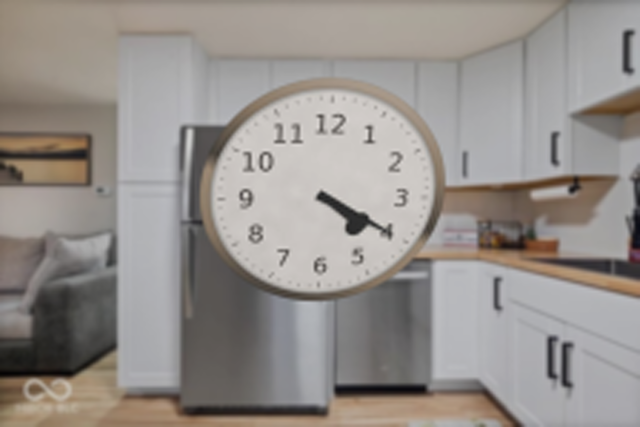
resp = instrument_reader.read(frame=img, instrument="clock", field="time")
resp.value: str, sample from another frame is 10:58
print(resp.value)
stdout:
4:20
